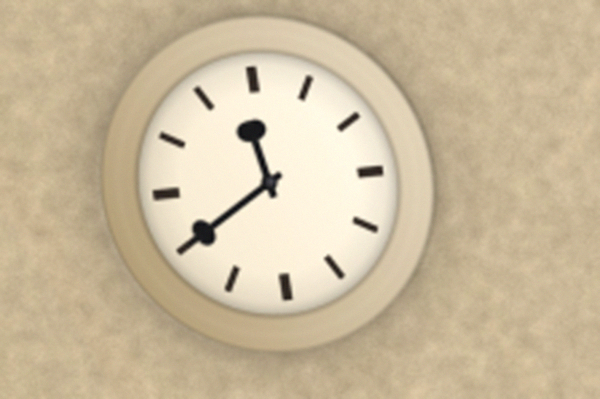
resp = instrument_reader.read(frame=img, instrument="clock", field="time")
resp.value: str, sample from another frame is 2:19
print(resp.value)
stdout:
11:40
